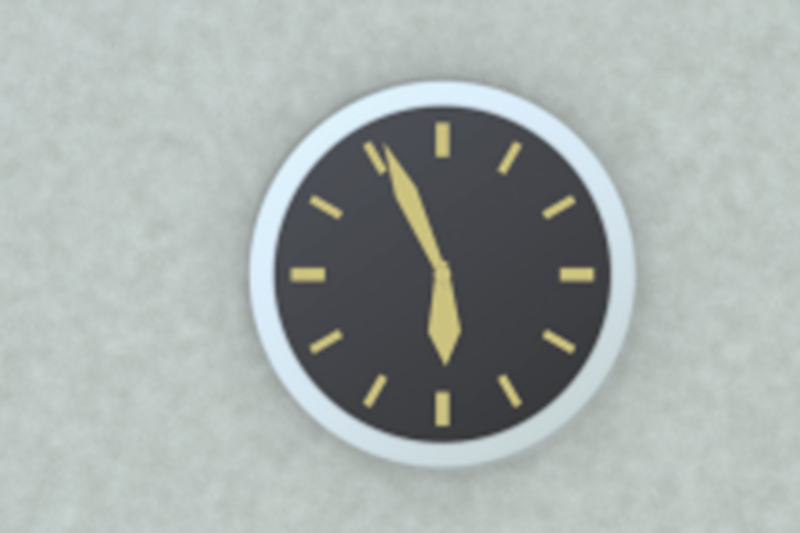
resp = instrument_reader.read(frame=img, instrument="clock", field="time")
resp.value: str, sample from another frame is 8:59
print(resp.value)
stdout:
5:56
